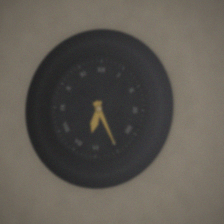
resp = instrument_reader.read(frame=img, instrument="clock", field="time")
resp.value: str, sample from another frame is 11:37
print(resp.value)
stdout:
6:25
